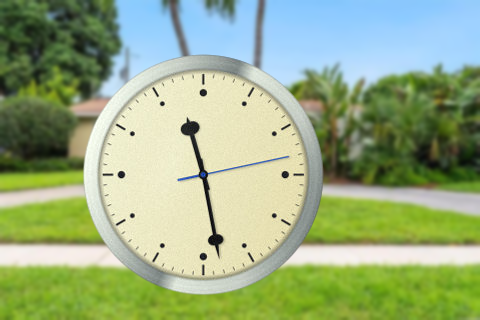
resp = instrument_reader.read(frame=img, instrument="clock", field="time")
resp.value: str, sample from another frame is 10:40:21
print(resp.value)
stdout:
11:28:13
